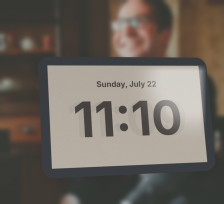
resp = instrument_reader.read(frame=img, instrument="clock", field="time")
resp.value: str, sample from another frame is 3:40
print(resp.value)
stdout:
11:10
